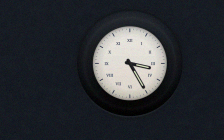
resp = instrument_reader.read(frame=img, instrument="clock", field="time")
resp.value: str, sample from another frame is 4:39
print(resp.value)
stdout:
3:25
